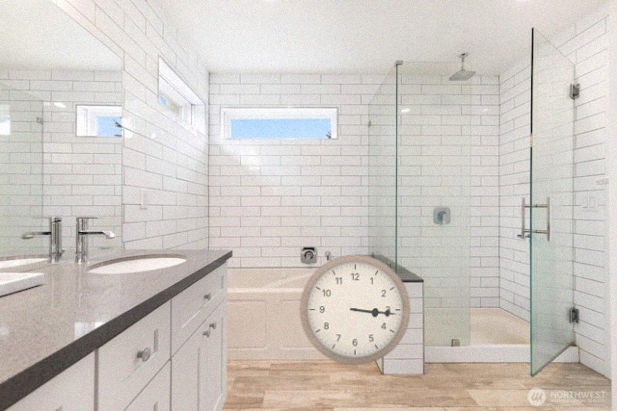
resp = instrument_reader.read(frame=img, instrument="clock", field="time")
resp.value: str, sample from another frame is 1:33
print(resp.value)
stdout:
3:16
